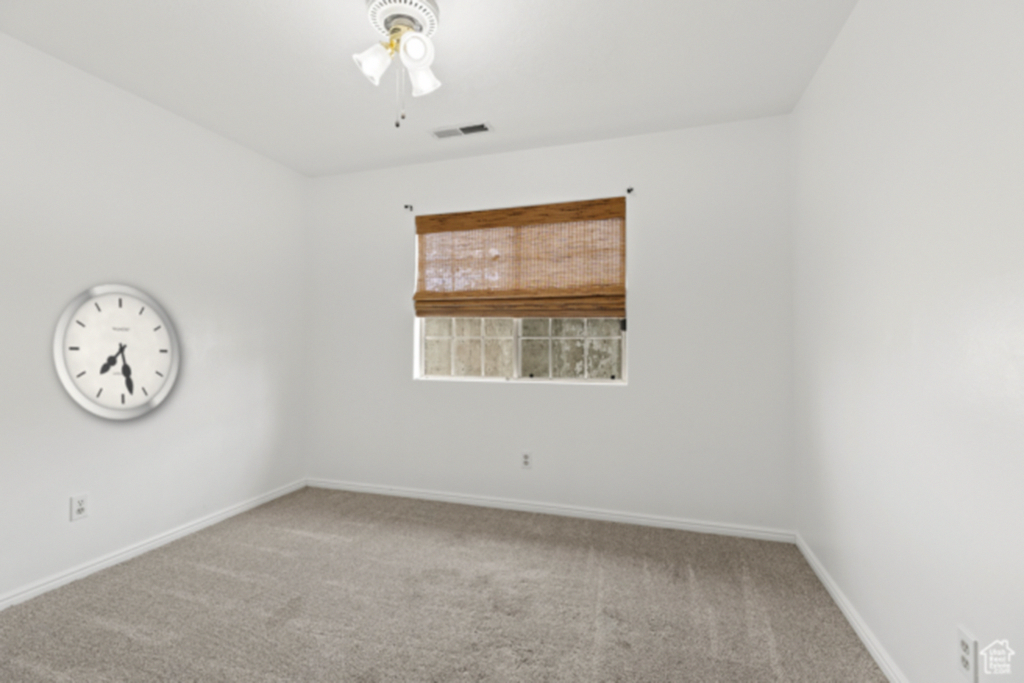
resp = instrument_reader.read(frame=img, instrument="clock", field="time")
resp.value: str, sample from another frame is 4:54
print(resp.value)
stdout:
7:28
